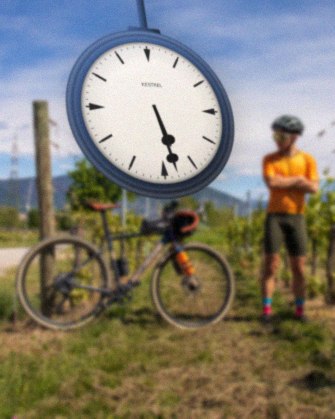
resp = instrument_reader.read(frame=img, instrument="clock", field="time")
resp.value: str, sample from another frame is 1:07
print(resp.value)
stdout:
5:28
